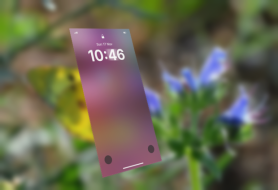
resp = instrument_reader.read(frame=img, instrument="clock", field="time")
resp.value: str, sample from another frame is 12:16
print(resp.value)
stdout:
10:46
